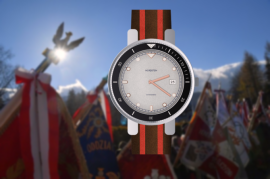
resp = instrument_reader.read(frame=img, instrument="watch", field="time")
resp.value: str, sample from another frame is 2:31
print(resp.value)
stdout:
2:21
